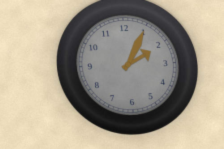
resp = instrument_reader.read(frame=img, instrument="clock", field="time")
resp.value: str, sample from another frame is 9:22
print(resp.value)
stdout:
2:05
